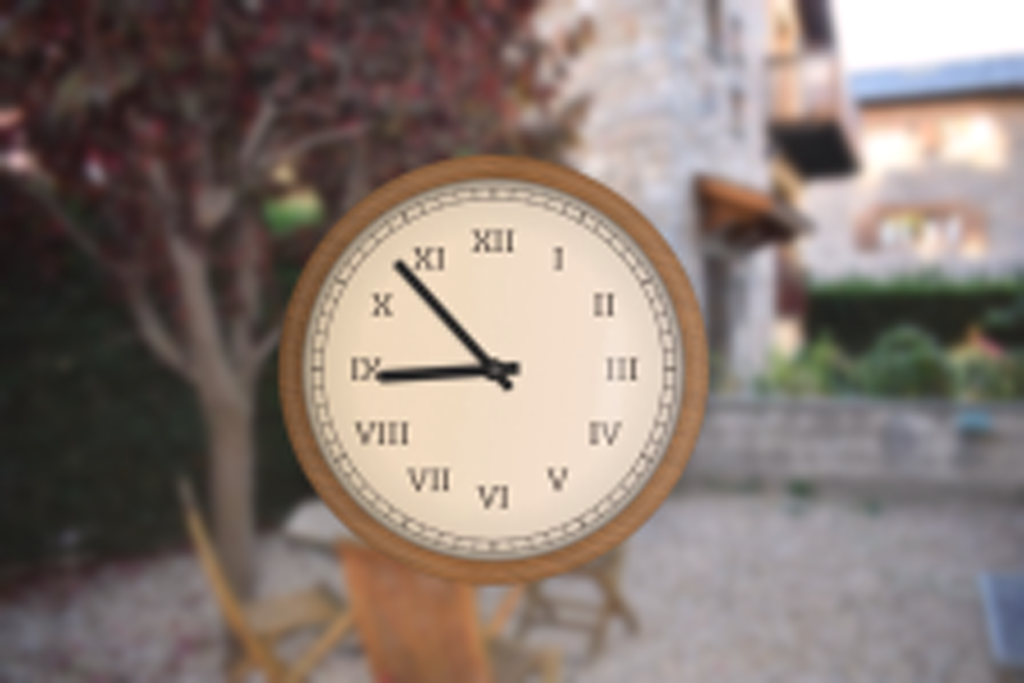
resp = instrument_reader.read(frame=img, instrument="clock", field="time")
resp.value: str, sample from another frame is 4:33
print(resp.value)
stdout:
8:53
